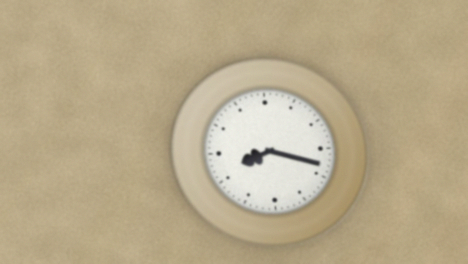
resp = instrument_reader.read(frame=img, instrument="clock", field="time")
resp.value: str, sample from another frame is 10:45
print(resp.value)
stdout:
8:18
